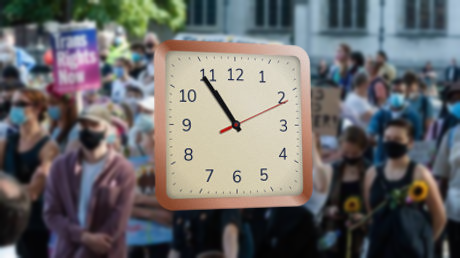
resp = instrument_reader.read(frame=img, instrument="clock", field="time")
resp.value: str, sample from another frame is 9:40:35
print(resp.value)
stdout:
10:54:11
